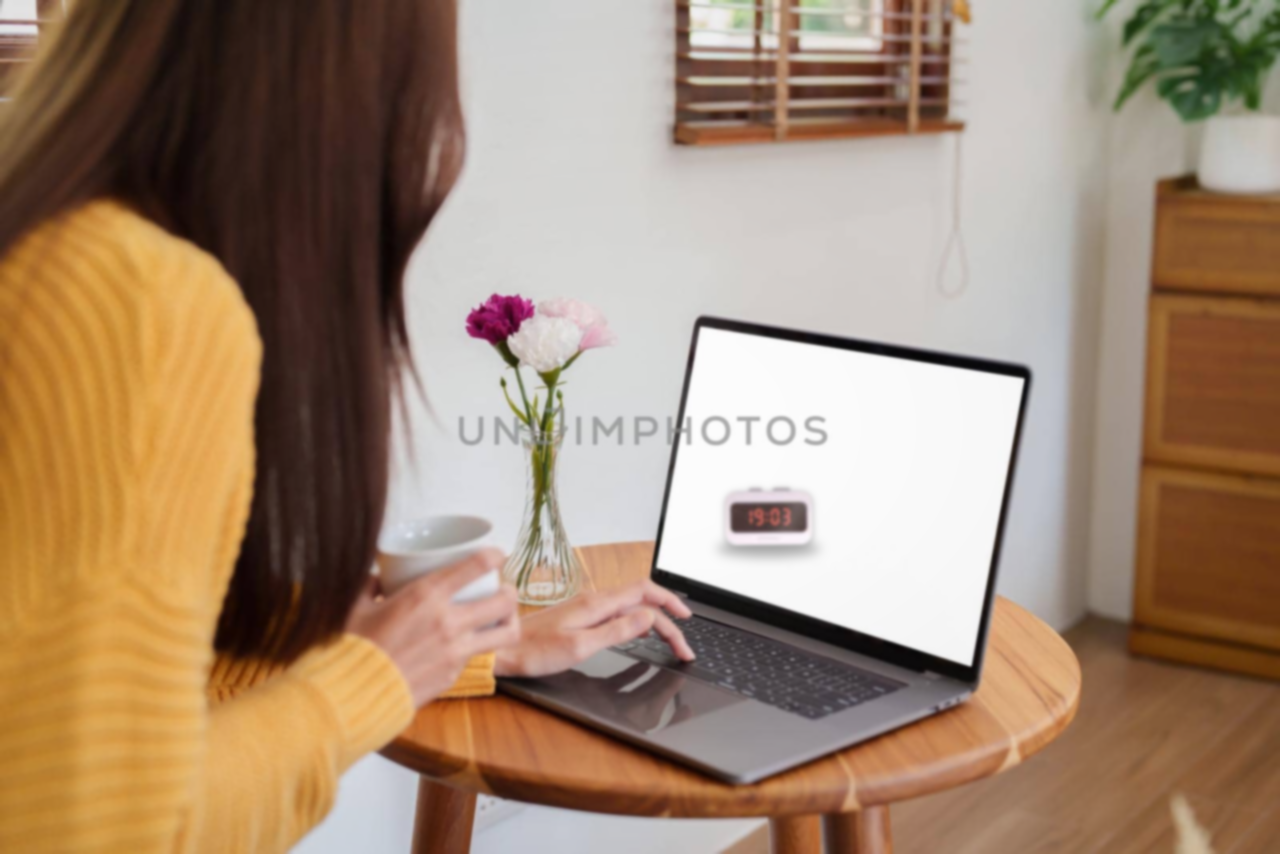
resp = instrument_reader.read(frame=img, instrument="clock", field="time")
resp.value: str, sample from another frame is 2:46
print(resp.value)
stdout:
19:03
